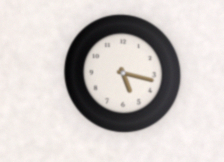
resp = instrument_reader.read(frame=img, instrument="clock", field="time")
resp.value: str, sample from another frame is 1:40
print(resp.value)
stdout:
5:17
